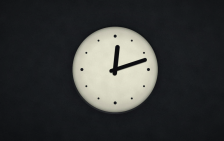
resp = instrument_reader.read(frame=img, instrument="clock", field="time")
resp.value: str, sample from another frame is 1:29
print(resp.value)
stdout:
12:12
